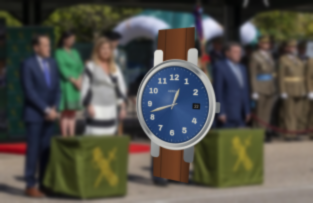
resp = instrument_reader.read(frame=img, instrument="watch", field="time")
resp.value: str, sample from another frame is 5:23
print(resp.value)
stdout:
12:42
